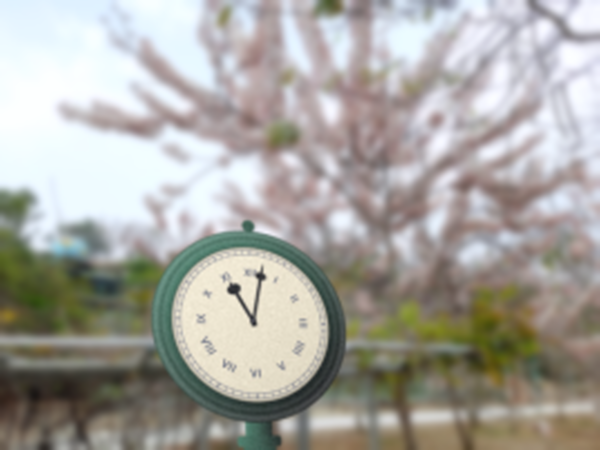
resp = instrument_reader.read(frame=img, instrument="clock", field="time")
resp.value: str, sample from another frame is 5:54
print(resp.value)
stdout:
11:02
